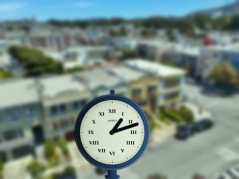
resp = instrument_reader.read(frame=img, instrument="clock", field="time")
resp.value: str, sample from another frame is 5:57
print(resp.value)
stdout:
1:12
